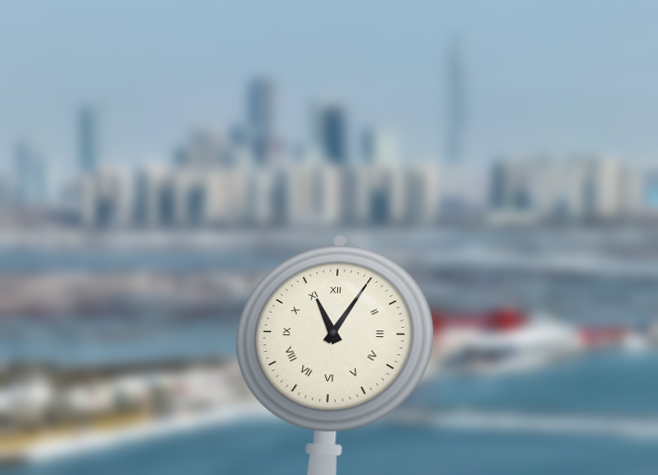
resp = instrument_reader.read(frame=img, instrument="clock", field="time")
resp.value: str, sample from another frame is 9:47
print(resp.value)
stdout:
11:05
